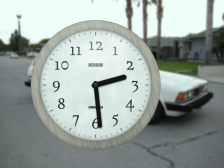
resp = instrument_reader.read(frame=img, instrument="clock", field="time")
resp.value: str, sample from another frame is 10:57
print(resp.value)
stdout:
2:29
